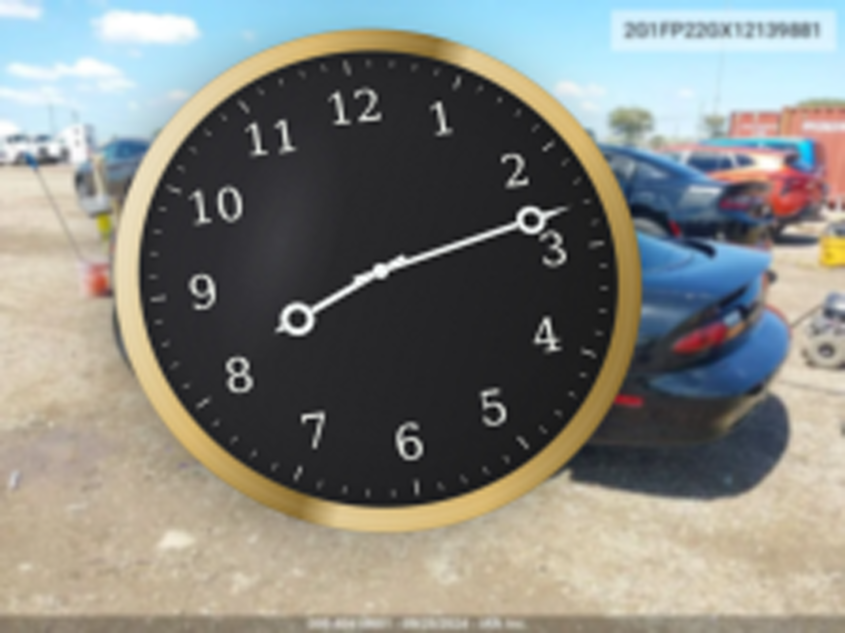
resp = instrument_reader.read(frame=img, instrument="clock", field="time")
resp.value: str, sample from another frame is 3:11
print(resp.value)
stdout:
8:13
